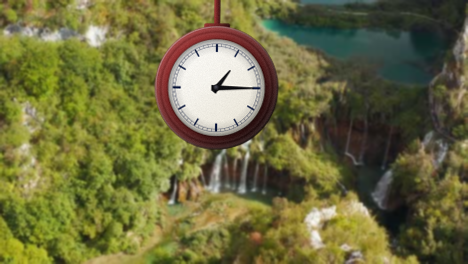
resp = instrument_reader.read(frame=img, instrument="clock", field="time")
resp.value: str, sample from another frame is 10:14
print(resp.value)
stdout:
1:15
